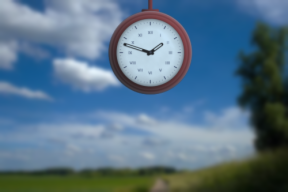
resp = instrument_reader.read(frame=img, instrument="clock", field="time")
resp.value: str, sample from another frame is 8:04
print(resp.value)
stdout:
1:48
